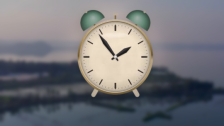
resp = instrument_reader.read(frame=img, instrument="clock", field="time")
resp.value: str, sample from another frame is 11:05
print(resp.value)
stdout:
1:54
